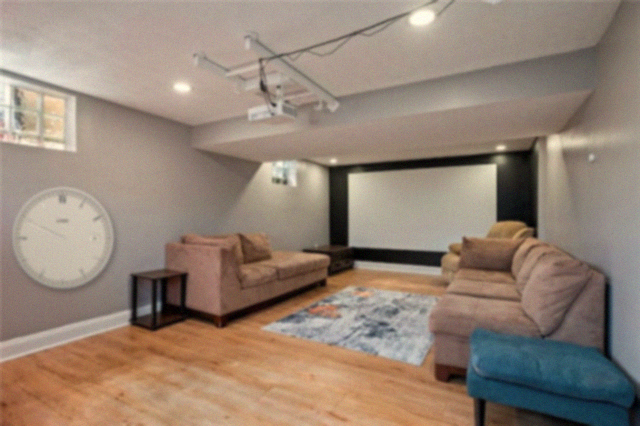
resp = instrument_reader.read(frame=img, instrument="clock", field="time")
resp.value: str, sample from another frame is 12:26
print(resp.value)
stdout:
9:49
